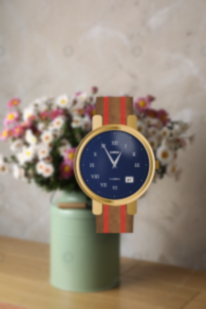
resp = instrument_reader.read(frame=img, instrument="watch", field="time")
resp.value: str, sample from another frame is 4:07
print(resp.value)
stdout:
12:55
